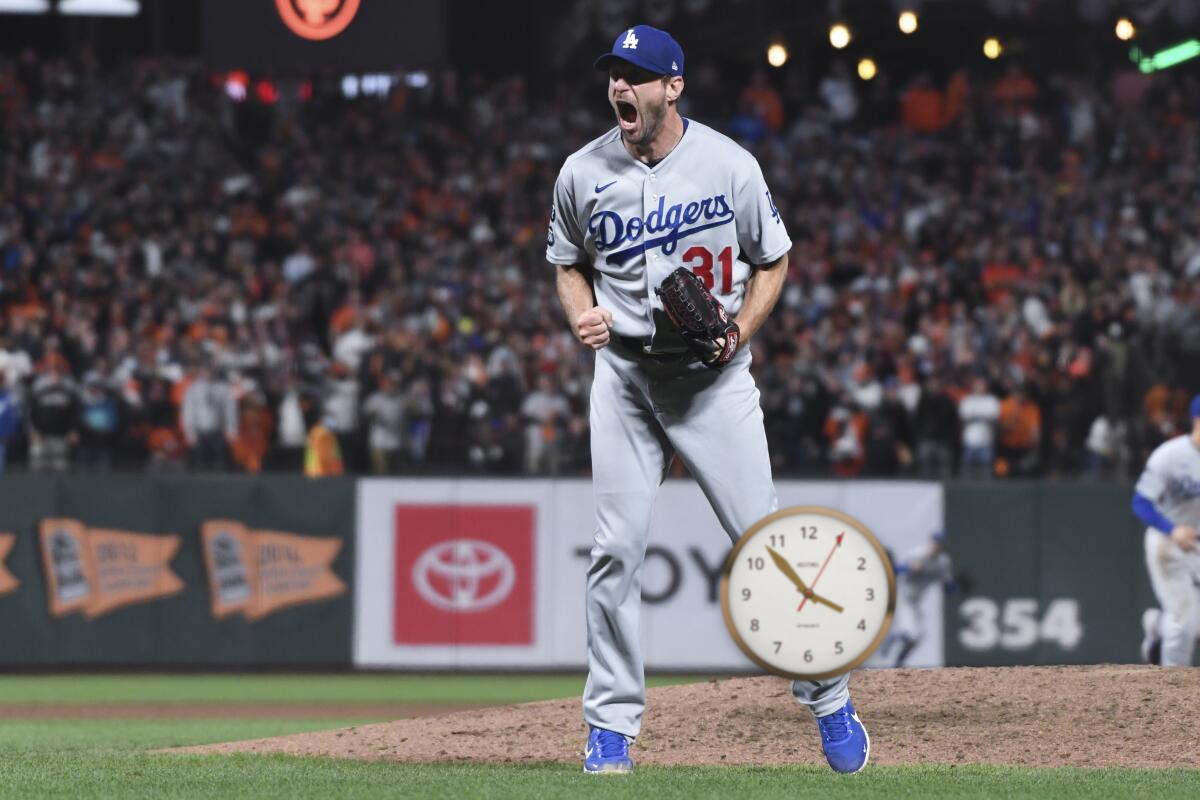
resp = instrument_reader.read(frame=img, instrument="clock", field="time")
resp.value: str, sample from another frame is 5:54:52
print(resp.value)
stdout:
3:53:05
